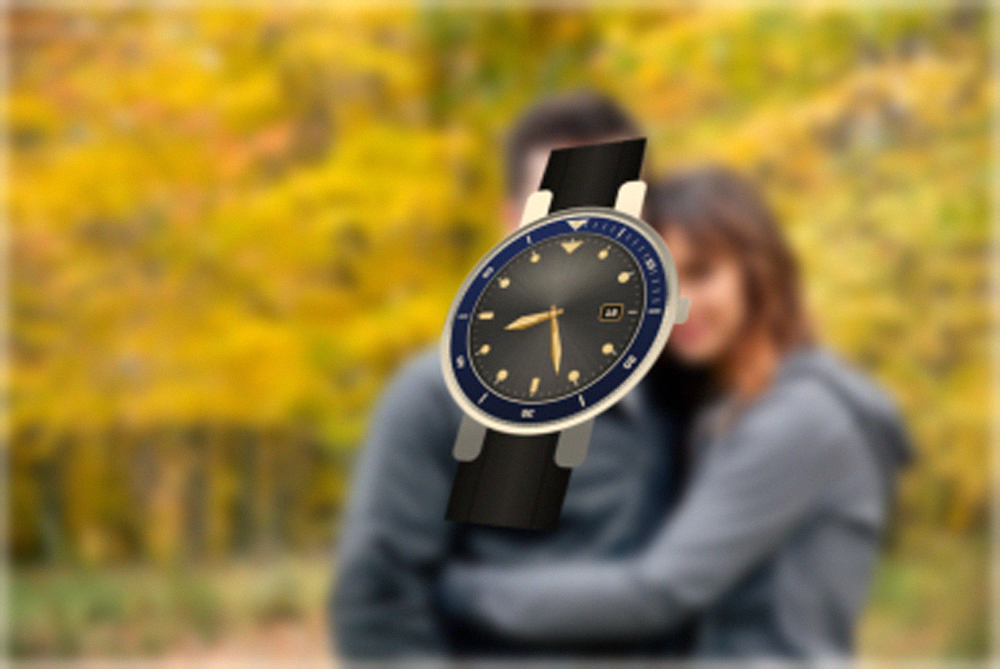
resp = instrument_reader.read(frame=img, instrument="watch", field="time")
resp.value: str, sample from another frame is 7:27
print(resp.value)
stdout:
8:27
